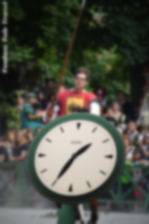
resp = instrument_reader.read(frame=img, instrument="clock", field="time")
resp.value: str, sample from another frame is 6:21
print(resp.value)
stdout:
1:35
